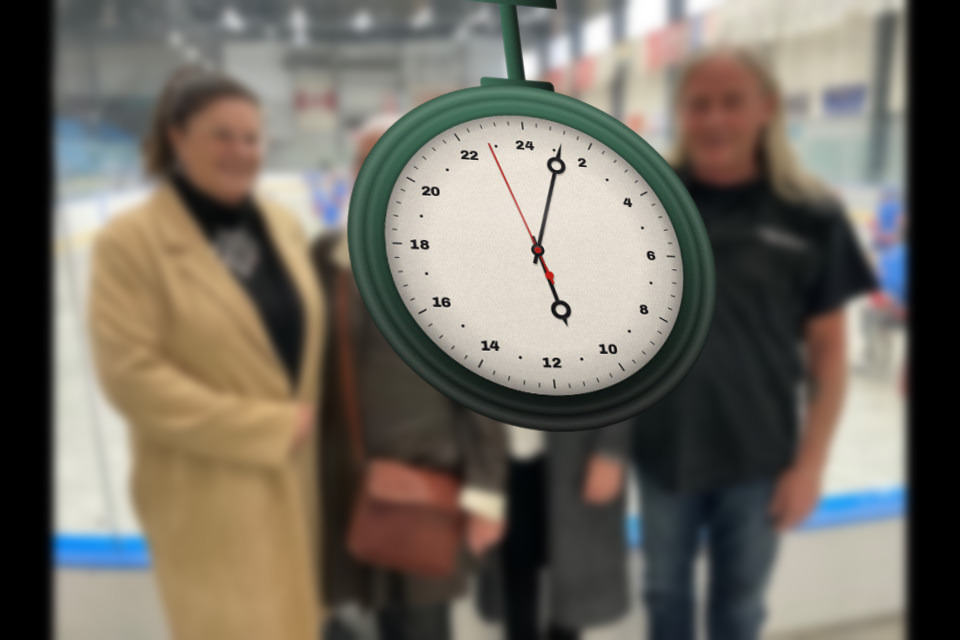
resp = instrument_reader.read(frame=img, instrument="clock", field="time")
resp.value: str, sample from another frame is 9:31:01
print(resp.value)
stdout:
11:02:57
